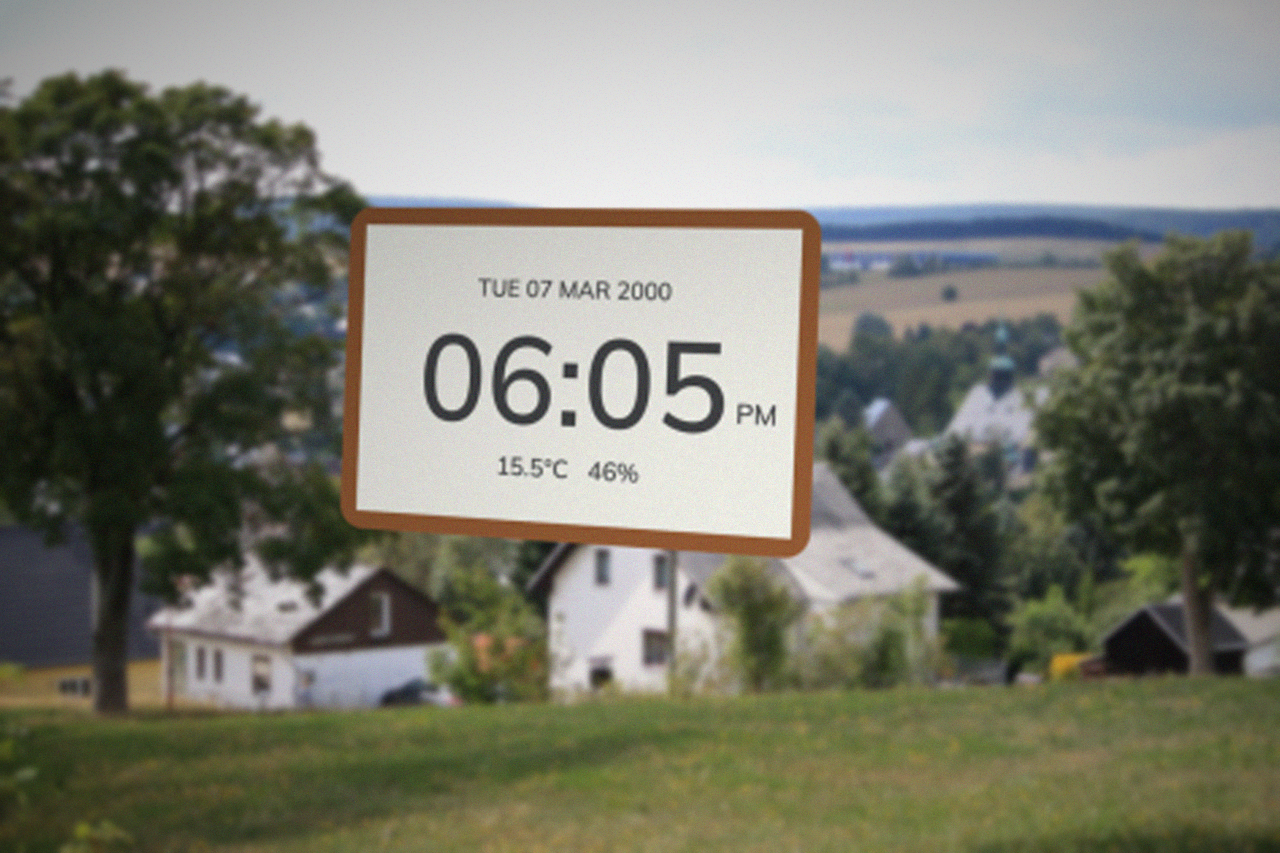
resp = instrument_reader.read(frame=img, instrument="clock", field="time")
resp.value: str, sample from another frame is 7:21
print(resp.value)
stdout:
6:05
